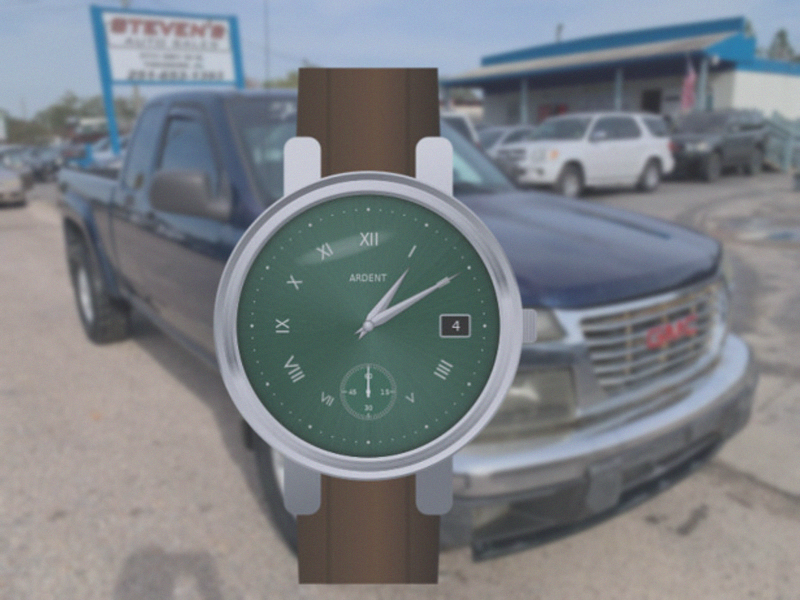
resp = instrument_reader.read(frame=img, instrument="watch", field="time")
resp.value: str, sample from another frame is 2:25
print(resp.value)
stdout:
1:10
